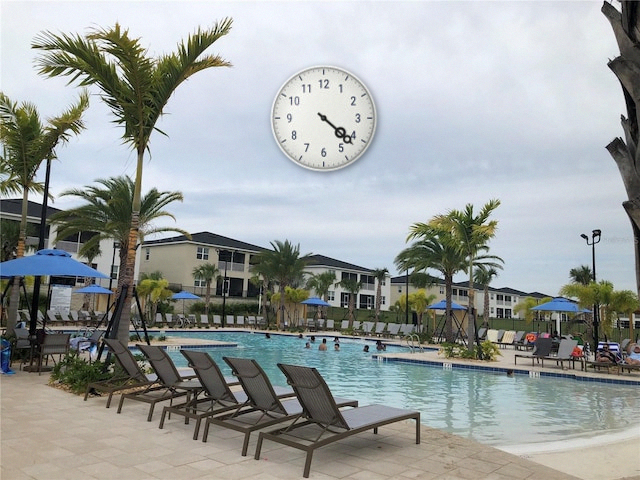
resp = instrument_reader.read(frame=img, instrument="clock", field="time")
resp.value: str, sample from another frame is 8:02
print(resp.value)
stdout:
4:22
